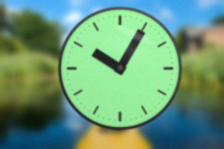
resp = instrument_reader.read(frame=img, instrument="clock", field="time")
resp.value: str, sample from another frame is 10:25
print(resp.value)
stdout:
10:05
